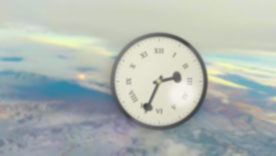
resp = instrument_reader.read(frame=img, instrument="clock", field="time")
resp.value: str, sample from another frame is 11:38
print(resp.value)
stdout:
2:34
